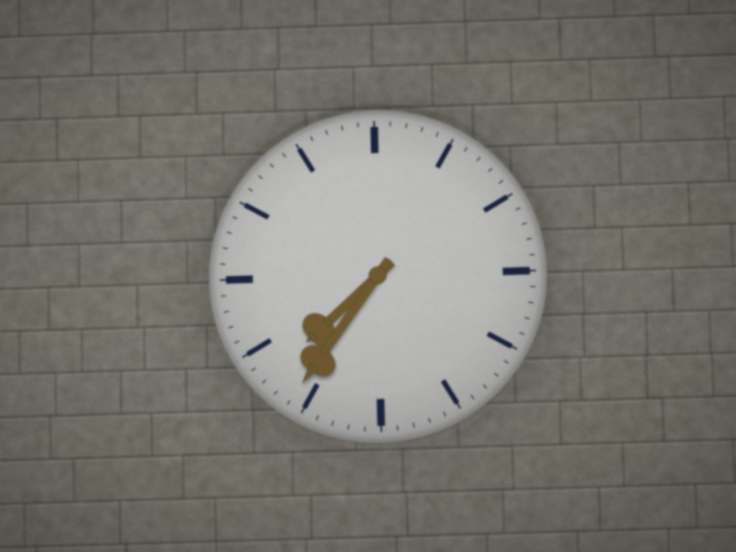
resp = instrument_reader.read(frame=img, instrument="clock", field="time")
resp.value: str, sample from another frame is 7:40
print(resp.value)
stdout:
7:36
